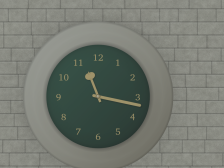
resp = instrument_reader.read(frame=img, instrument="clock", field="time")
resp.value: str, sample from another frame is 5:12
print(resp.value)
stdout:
11:17
